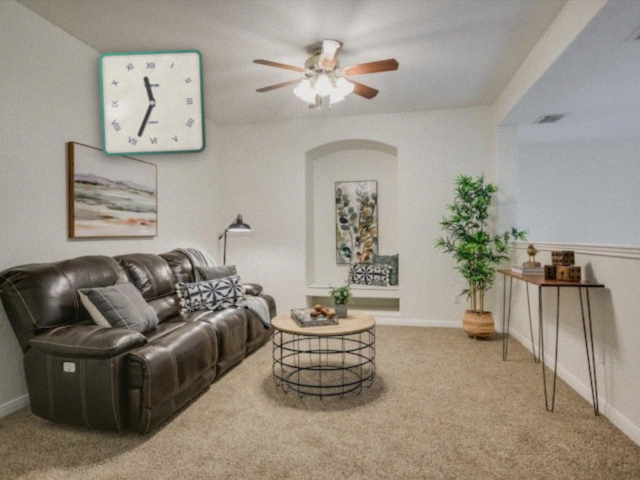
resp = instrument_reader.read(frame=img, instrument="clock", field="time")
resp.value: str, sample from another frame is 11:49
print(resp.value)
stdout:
11:34
